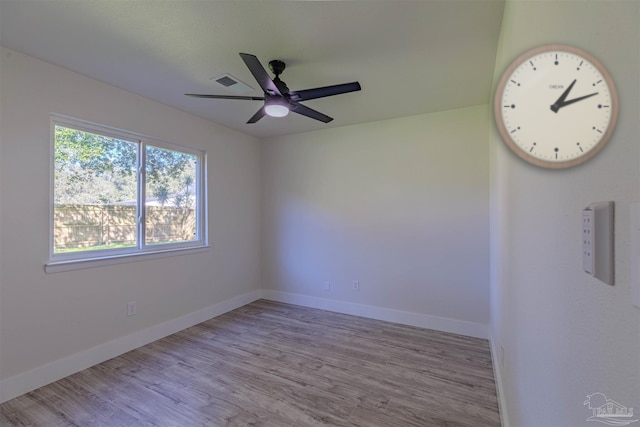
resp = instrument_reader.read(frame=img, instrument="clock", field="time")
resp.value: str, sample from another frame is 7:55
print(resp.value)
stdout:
1:12
